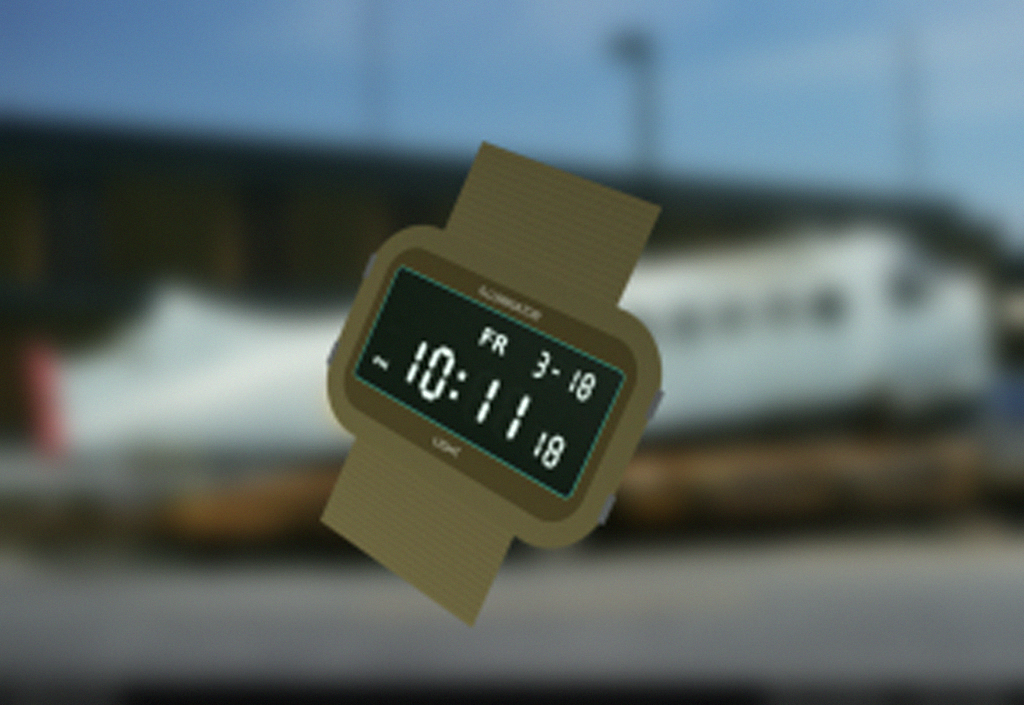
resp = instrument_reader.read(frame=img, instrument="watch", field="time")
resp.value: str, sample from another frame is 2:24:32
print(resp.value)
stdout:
10:11:18
